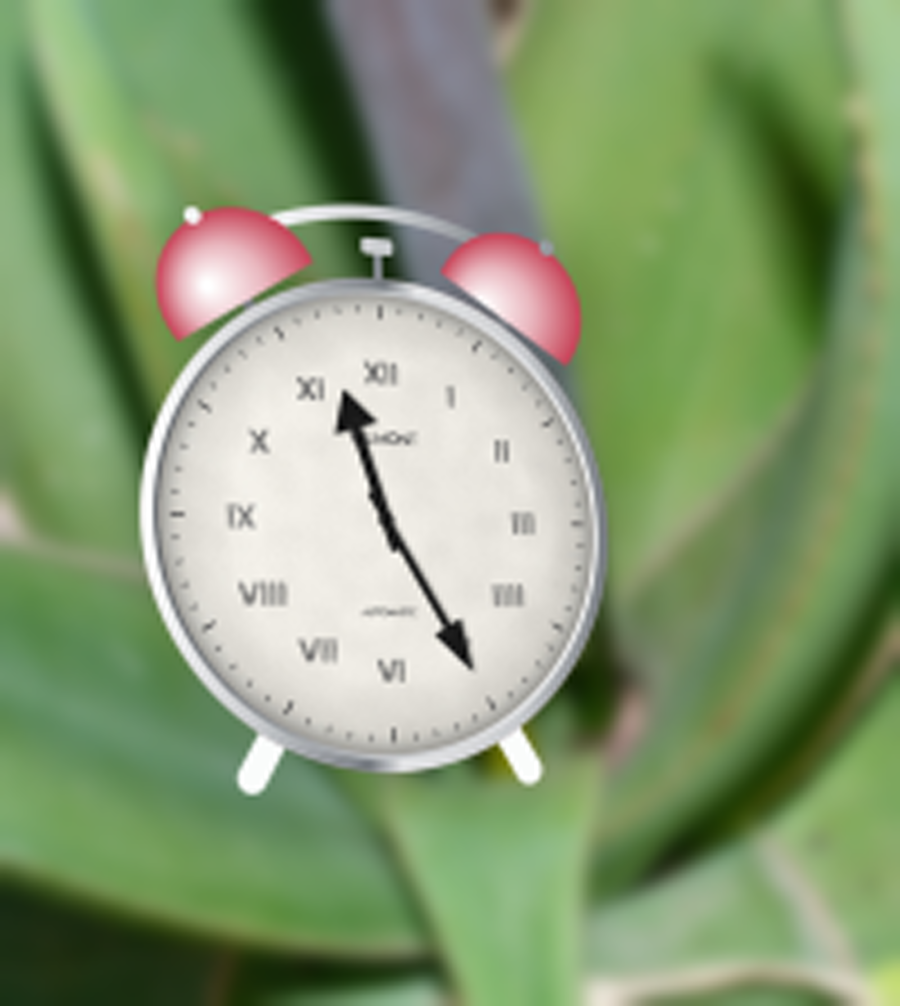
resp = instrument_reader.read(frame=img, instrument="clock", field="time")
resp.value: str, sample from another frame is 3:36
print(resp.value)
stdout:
11:25
